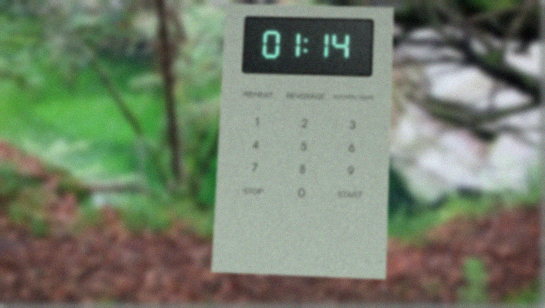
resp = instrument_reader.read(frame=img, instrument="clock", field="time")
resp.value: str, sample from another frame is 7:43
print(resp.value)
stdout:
1:14
